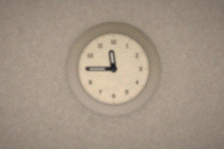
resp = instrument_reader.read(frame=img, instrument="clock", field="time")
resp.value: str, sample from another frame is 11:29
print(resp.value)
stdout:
11:45
